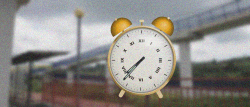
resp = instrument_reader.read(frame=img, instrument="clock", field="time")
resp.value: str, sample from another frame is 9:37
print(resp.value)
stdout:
7:37
